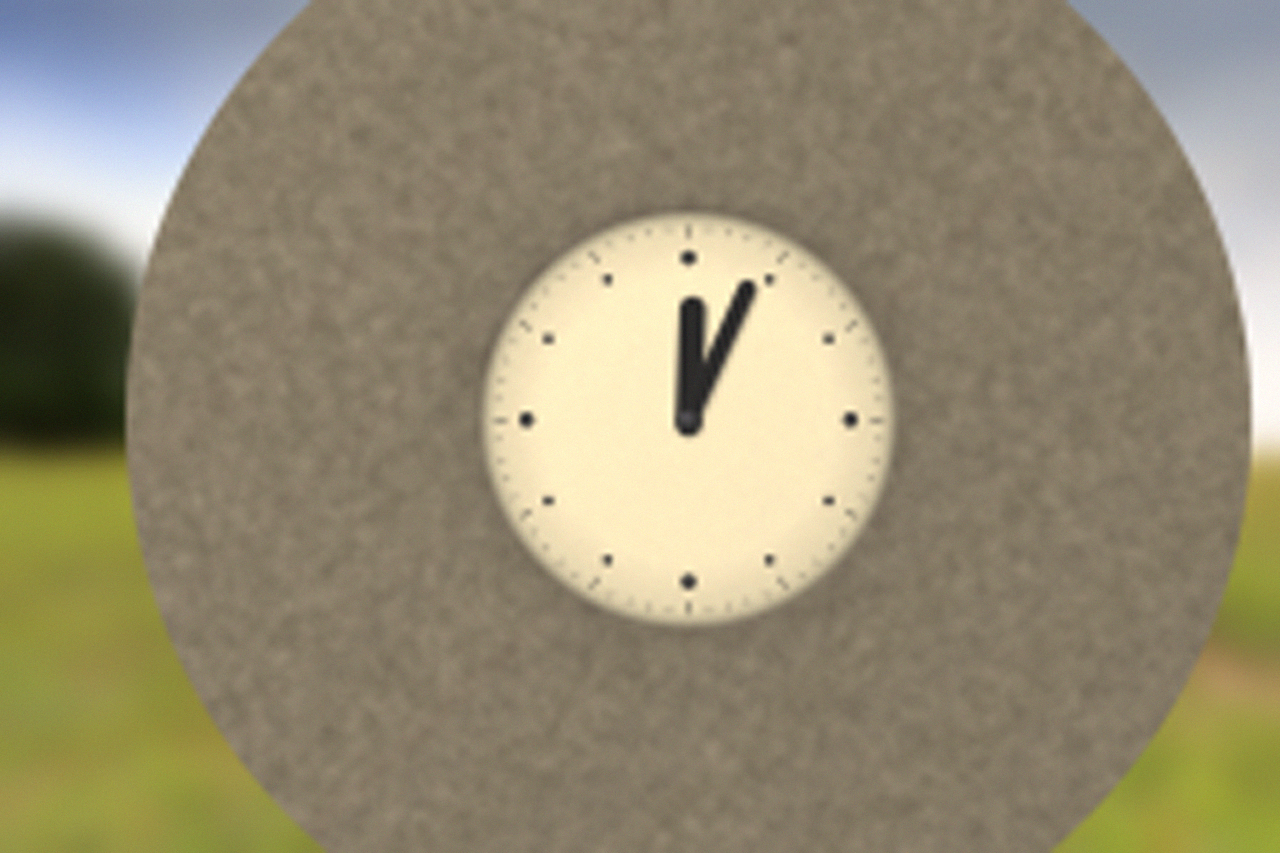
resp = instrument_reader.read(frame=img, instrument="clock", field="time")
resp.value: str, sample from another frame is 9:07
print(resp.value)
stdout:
12:04
